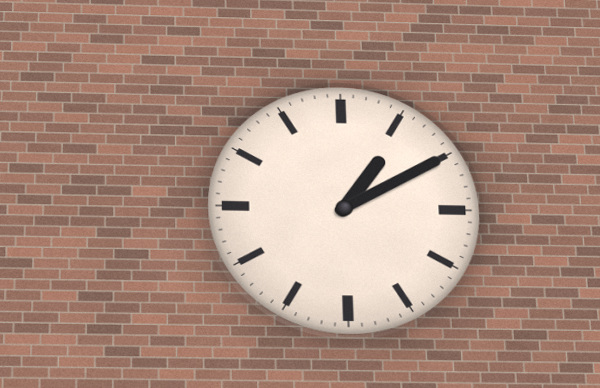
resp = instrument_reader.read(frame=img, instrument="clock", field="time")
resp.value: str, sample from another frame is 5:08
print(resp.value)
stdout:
1:10
